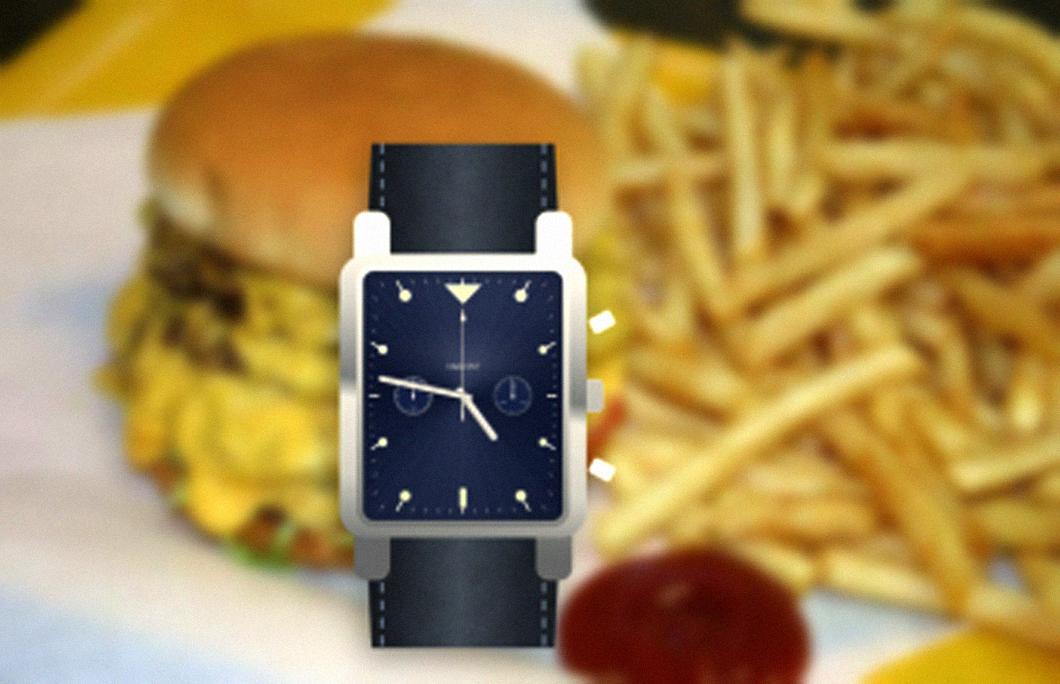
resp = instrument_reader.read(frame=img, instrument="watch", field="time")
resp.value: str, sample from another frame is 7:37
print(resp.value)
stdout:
4:47
